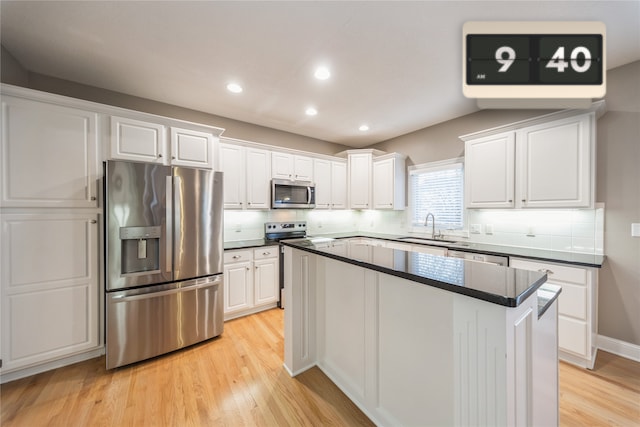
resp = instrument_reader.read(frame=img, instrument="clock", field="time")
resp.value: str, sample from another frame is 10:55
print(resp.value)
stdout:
9:40
